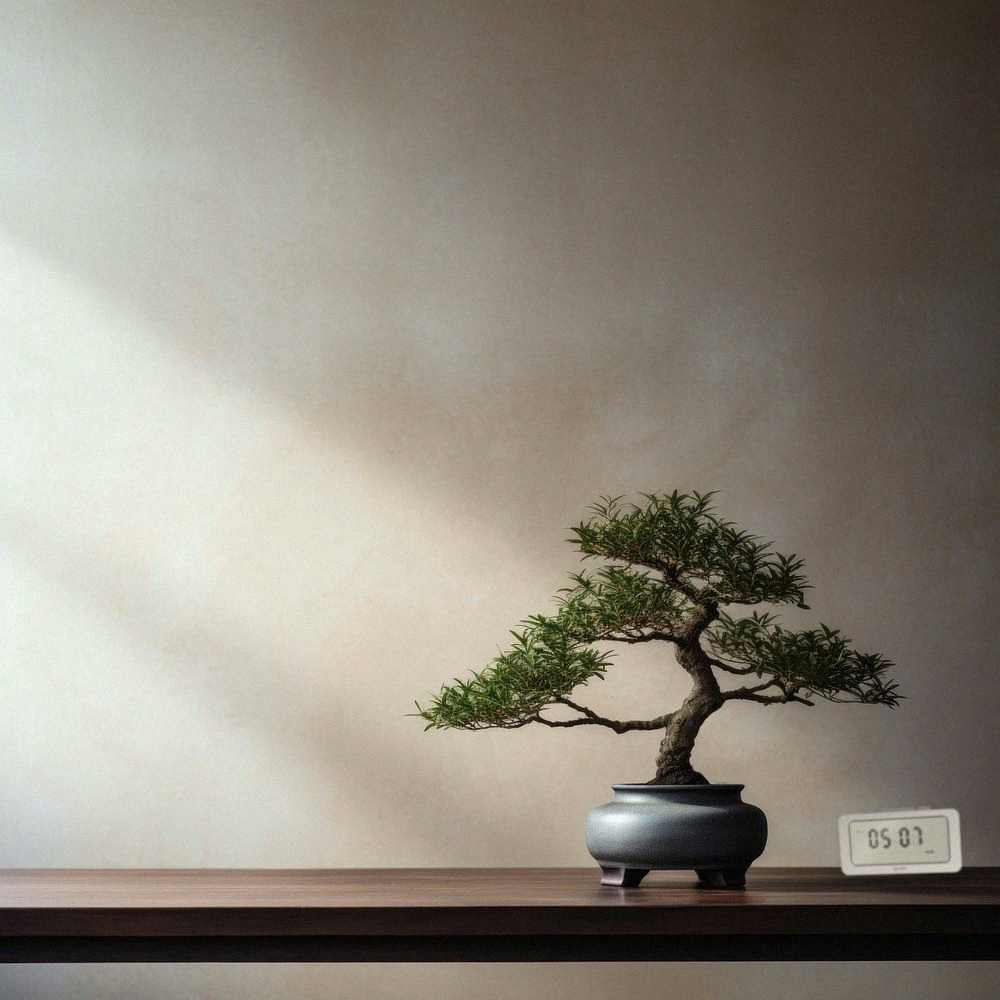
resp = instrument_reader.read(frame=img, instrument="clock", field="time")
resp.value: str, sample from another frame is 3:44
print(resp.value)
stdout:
5:07
